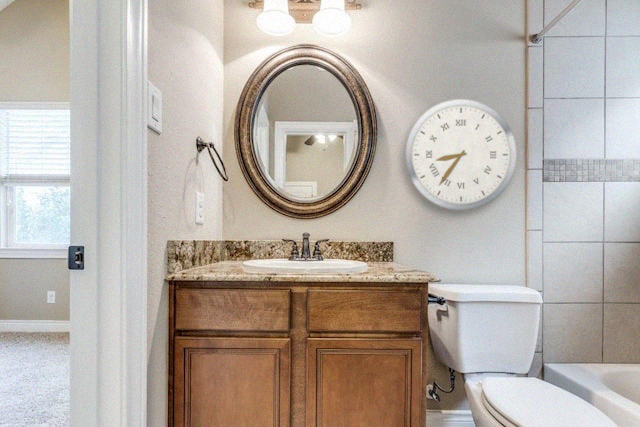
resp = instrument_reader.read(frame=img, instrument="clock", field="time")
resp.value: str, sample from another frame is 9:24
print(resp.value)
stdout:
8:36
